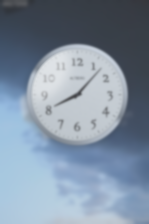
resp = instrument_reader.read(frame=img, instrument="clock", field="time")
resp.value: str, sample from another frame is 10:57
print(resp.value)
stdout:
8:07
